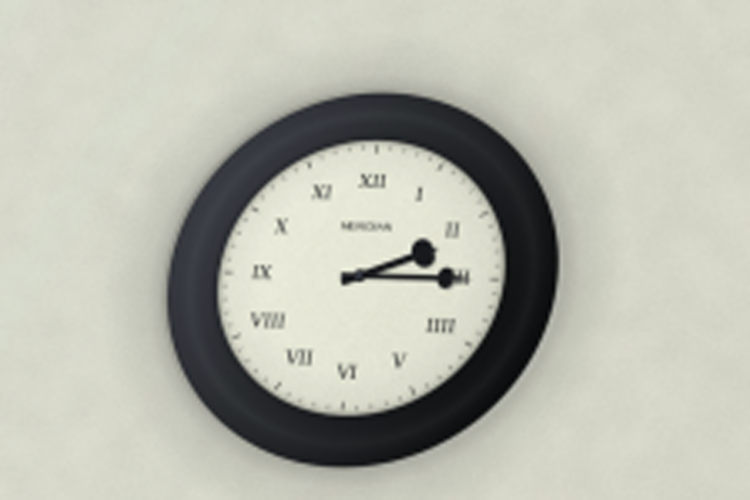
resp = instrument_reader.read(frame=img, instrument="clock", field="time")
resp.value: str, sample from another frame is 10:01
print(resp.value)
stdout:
2:15
